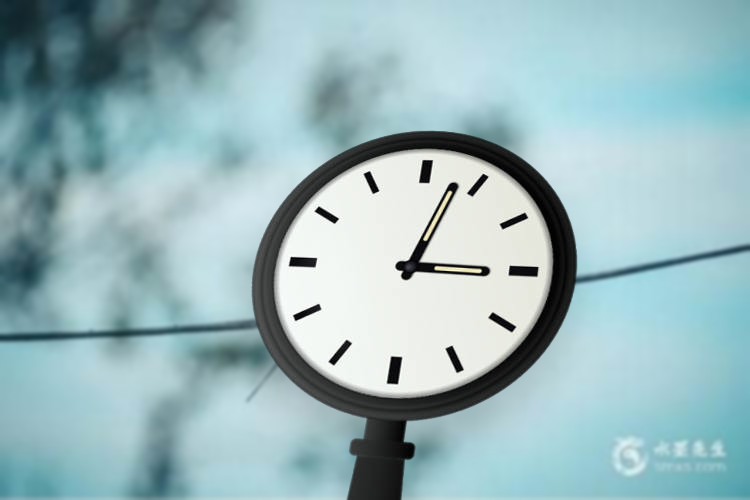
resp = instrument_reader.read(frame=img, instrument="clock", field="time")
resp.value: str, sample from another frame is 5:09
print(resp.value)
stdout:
3:03
